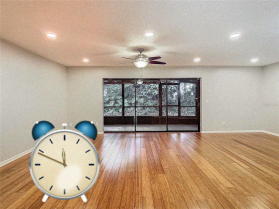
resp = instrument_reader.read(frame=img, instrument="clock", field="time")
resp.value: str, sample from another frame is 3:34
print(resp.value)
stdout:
11:49
